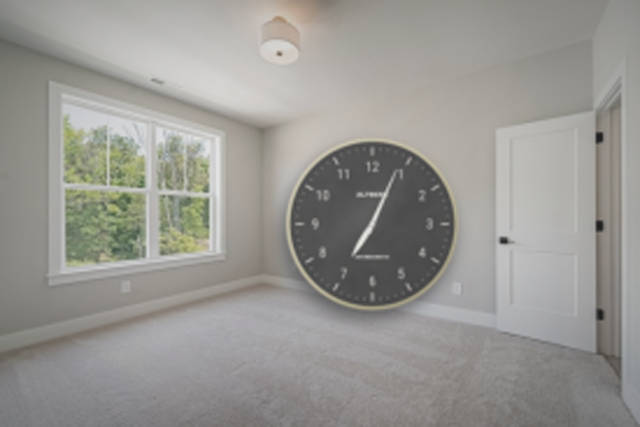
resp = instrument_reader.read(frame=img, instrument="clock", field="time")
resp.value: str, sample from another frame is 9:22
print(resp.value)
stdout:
7:04
